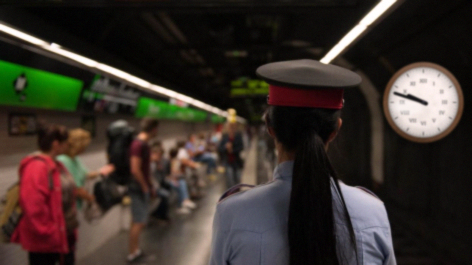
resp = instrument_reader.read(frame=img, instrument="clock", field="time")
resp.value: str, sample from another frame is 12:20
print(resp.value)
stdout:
9:48
